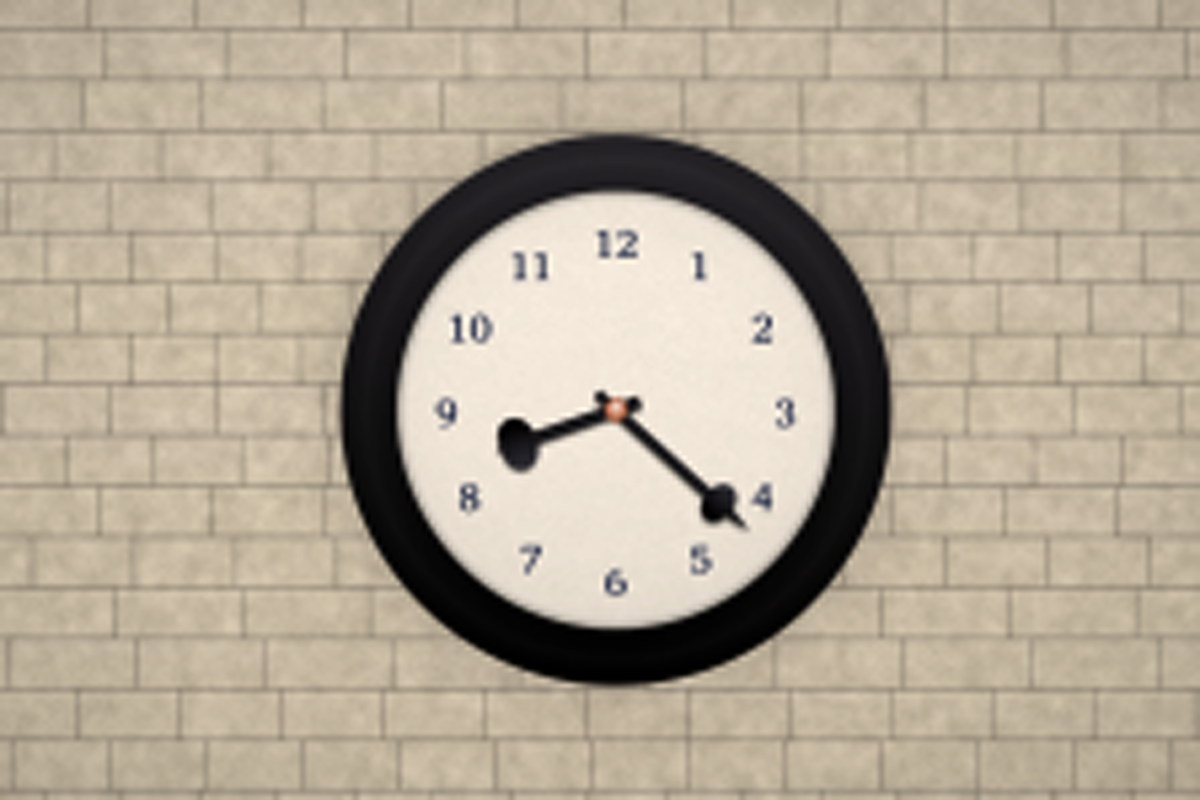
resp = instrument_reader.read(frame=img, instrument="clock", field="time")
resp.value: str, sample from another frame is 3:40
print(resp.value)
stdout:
8:22
